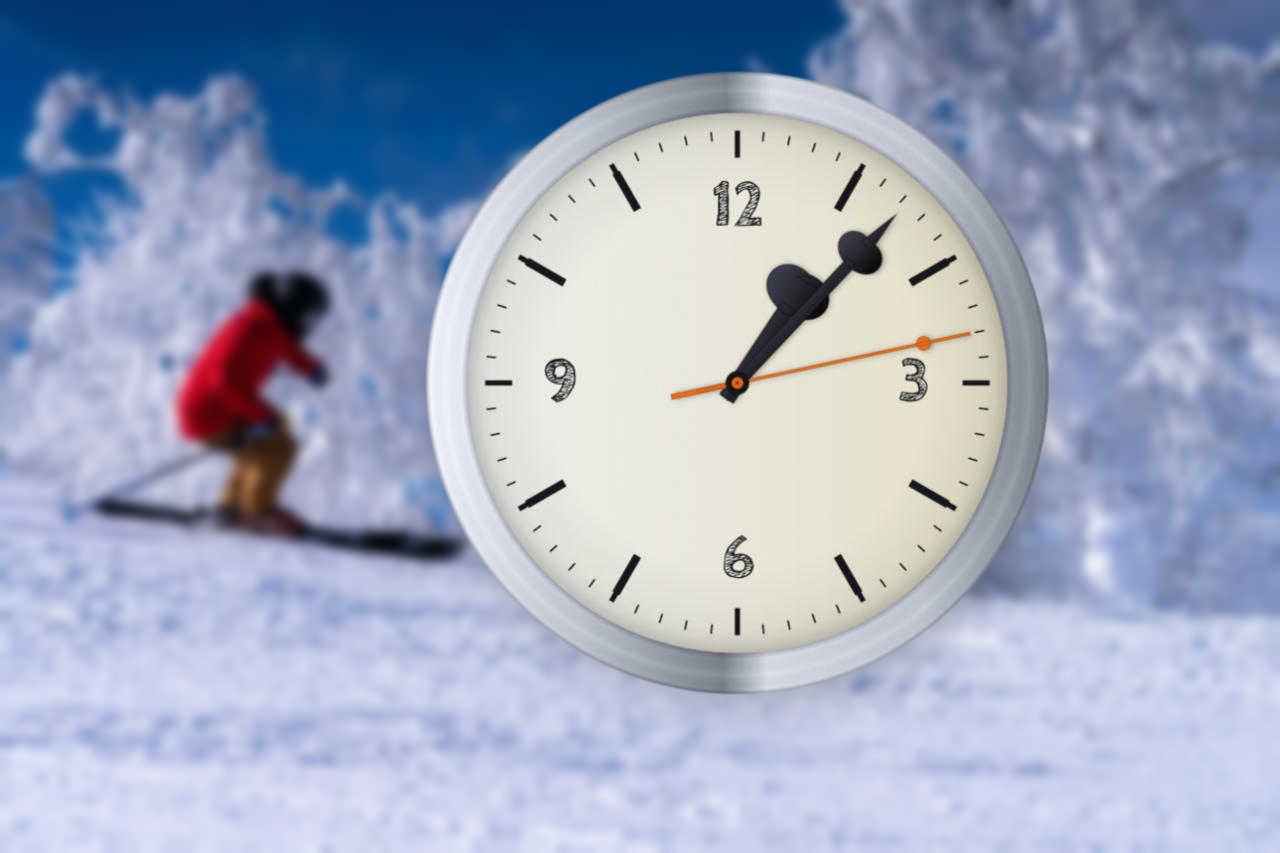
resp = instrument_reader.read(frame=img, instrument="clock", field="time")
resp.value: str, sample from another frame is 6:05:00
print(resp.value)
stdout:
1:07:13
